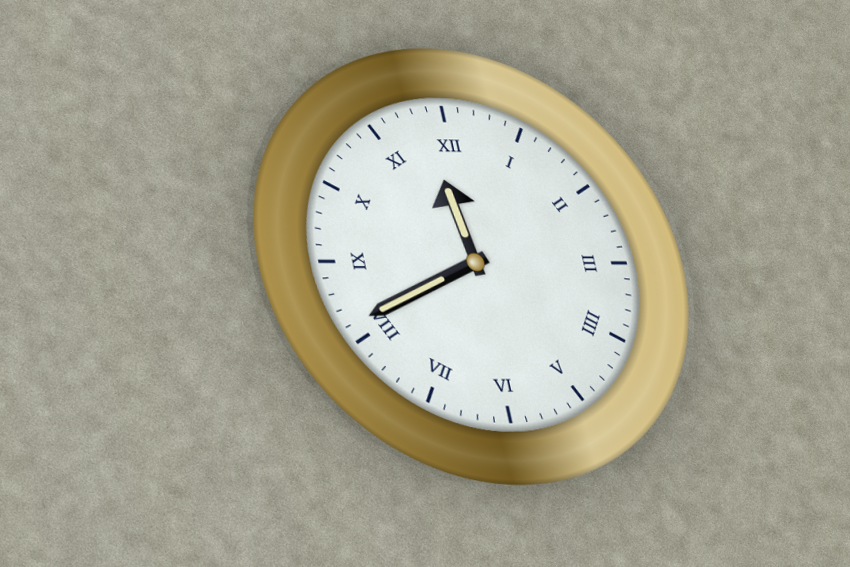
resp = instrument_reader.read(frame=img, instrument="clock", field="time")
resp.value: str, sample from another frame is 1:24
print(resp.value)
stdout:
11:41
